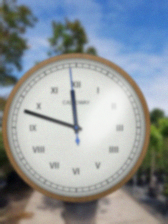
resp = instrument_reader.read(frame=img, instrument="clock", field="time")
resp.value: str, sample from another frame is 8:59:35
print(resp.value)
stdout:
11:47:59
